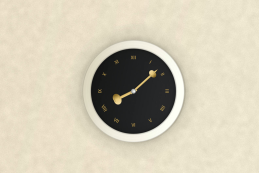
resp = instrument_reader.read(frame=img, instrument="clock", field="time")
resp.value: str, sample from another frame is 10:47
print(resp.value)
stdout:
8:08
